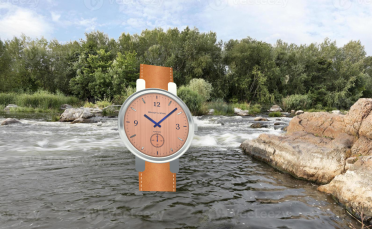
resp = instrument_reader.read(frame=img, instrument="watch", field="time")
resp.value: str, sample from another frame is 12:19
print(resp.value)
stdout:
10:08
